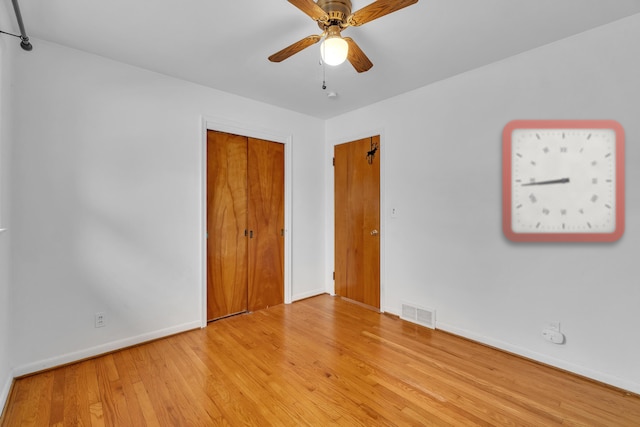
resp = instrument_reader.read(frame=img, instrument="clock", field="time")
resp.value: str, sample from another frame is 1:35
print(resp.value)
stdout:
8:44
